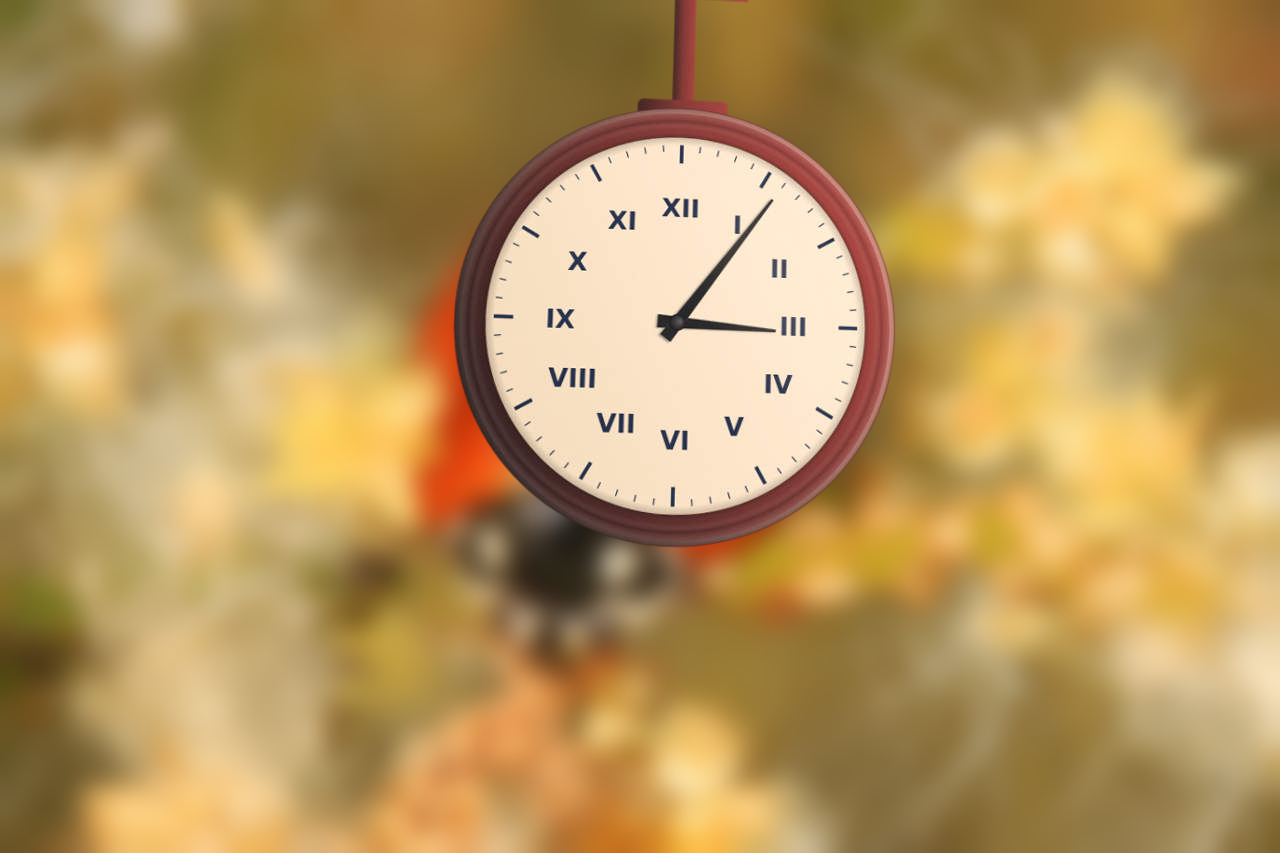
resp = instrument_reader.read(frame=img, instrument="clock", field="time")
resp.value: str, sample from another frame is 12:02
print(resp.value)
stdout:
3:06
